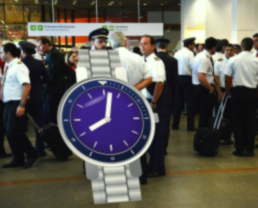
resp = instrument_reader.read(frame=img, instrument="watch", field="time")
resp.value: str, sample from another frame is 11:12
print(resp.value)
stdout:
8:02
